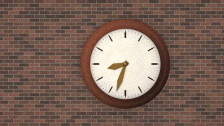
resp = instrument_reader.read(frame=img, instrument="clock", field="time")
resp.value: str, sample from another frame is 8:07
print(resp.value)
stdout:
8:33
